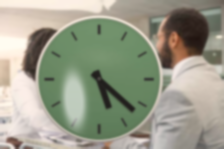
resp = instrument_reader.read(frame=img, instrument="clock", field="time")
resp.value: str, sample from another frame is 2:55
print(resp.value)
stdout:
5:22
